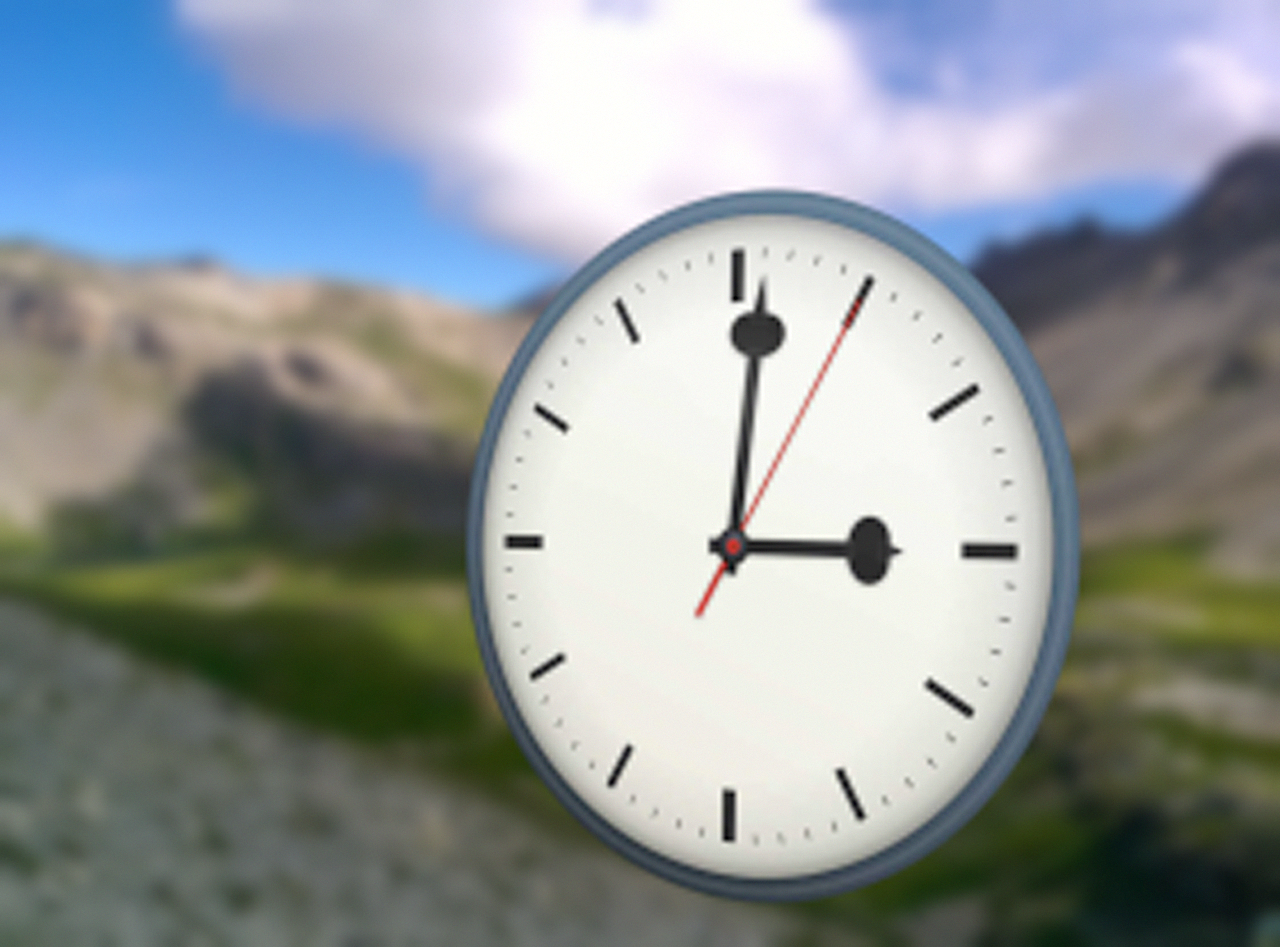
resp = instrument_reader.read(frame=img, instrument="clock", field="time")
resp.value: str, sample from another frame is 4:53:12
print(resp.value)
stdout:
3:01:05
